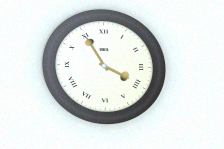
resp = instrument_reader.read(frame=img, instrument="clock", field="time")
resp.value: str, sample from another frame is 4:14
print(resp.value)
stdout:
3:55
